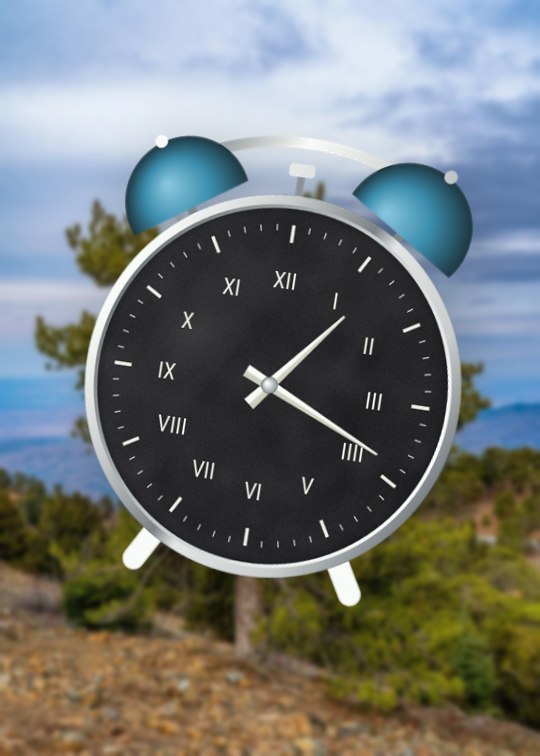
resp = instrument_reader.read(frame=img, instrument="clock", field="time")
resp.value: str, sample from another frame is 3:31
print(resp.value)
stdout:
1:19
